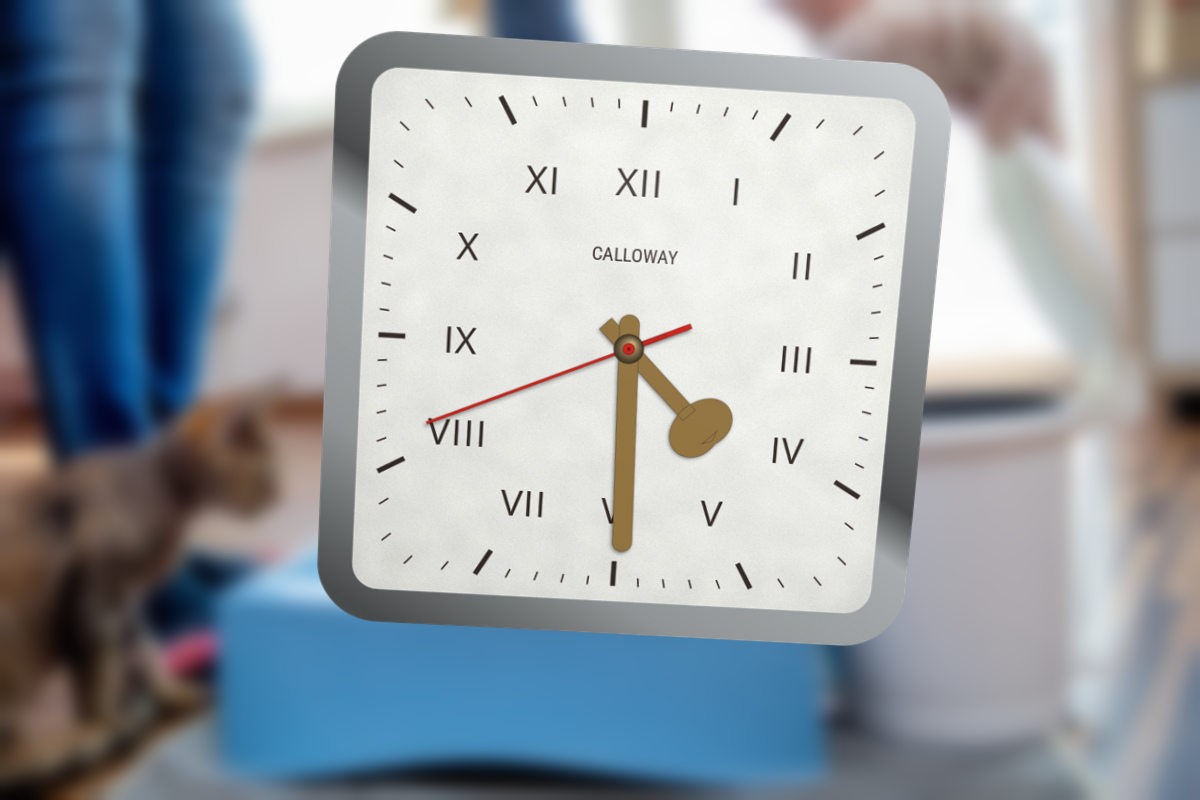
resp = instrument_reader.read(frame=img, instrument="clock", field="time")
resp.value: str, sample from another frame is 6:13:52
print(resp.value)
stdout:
4:29:41
